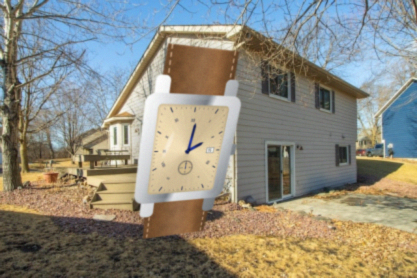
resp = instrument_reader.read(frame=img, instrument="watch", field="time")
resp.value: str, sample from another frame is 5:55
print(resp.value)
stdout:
2:01
